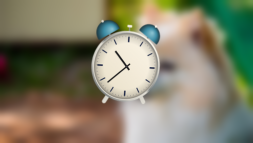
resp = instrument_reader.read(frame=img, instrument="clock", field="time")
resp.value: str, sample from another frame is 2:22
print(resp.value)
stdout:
10:38
